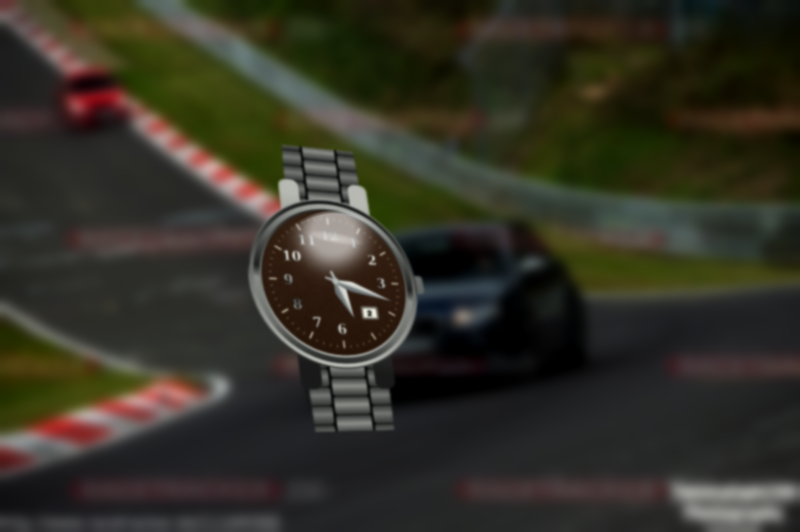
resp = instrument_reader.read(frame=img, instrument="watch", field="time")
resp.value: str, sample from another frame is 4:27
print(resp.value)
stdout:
5:18
